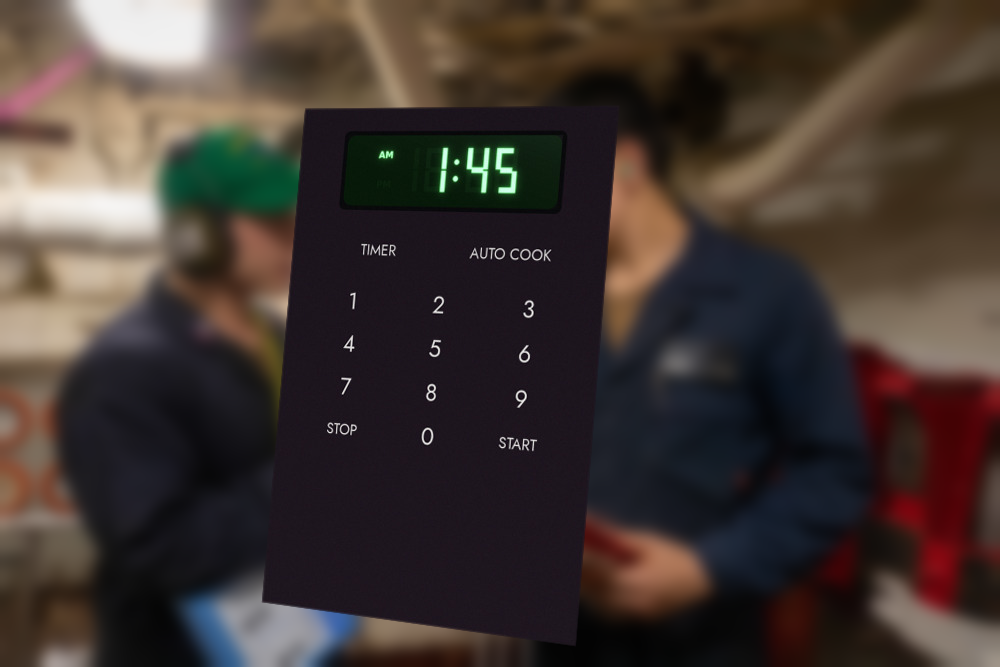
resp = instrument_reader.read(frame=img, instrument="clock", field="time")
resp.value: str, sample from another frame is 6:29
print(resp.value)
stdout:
1:45
